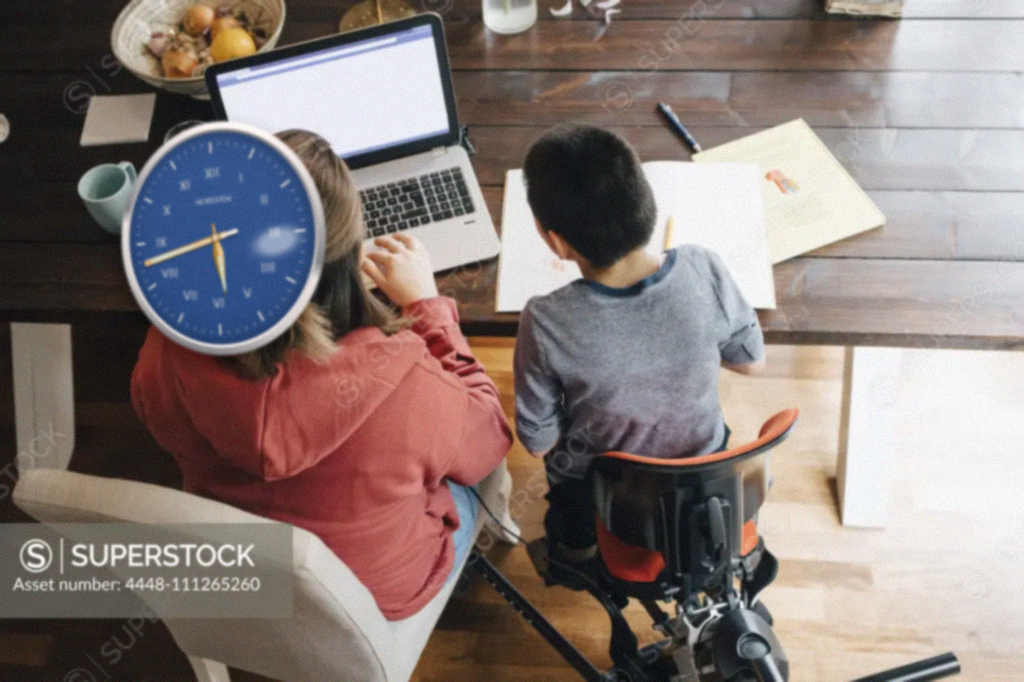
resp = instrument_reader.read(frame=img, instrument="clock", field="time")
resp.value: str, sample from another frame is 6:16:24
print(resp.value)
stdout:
5:42:43
